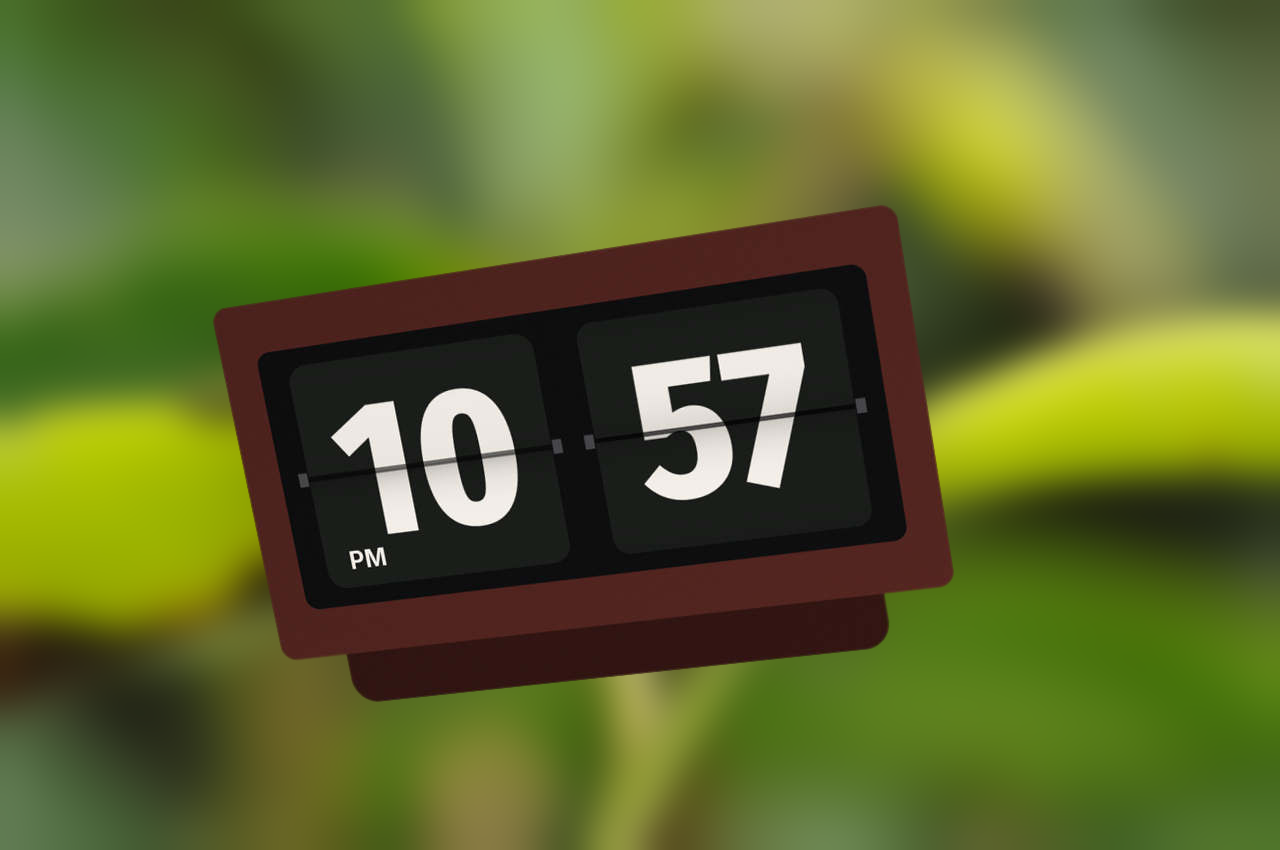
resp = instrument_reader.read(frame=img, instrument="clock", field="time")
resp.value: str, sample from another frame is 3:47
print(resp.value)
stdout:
10:57
